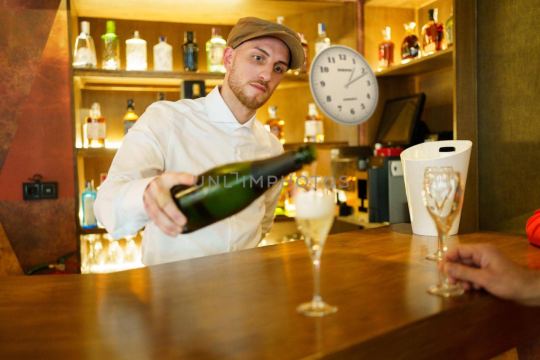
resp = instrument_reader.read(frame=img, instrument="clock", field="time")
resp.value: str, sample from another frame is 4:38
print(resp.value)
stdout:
1:11
